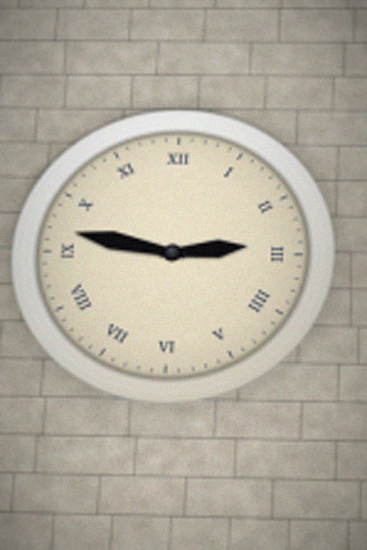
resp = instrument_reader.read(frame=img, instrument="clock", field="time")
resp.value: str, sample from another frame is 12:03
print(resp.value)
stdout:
2:47
